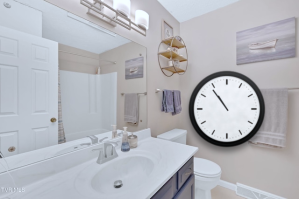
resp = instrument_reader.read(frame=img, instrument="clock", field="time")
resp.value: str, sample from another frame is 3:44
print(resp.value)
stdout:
10:54
